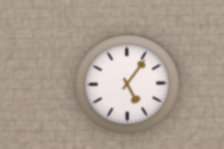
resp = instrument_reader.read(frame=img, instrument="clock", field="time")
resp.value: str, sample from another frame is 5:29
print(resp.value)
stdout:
5:06
